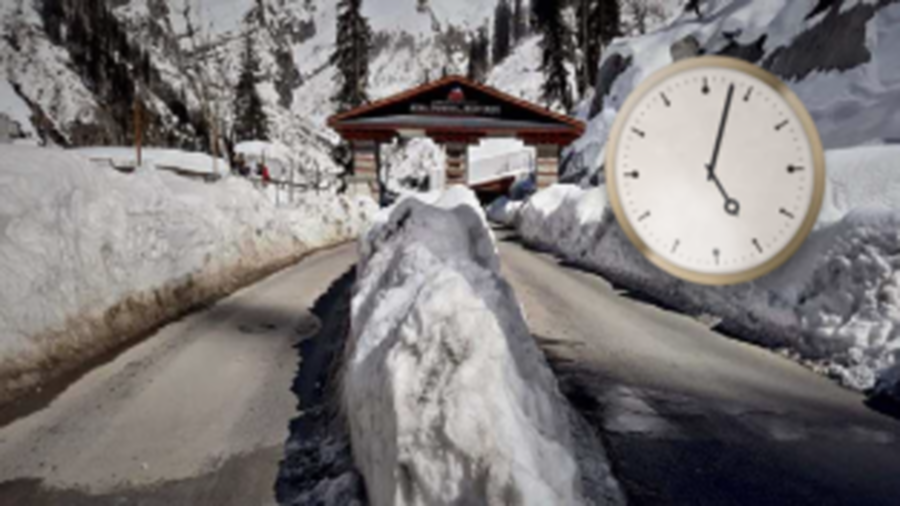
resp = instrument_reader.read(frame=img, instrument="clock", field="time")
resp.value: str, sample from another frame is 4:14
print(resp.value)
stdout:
5:03
